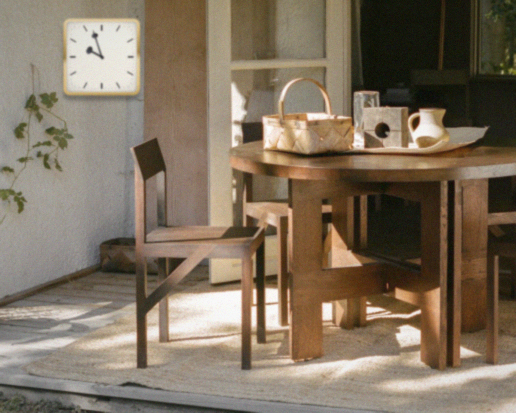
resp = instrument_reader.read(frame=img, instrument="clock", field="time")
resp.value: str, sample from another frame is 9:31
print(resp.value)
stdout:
9:57
